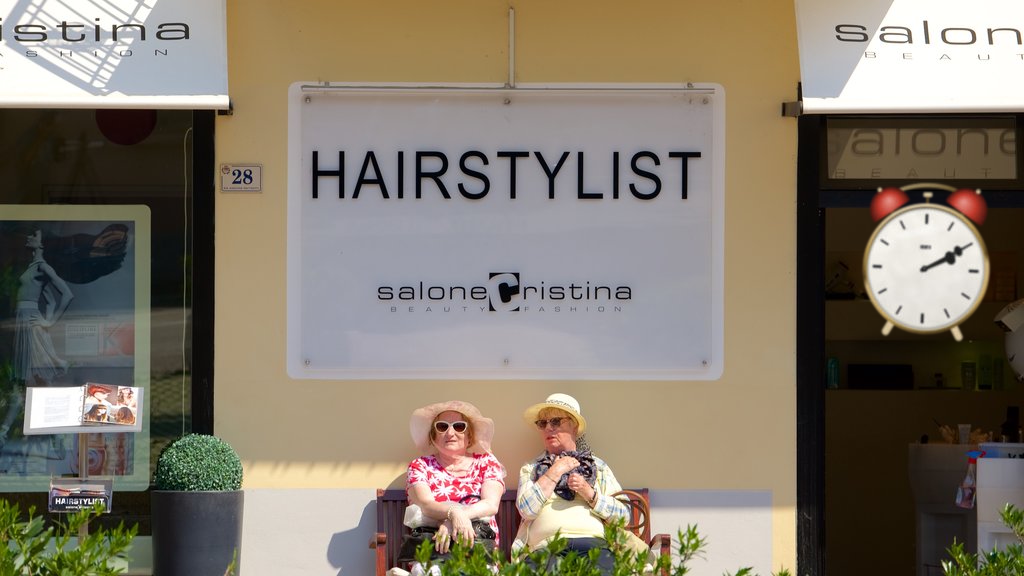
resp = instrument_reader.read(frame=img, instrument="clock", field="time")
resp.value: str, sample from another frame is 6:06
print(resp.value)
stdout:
2:10
